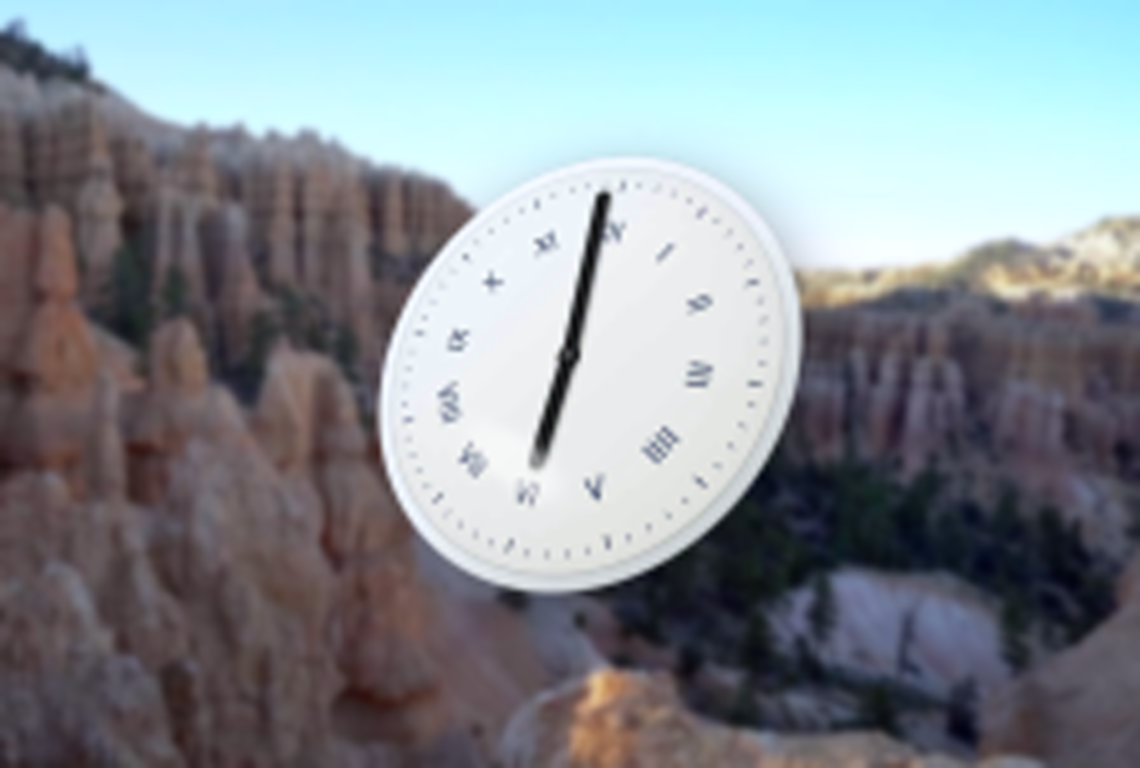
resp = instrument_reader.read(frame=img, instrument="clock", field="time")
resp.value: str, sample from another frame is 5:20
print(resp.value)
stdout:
5:59
